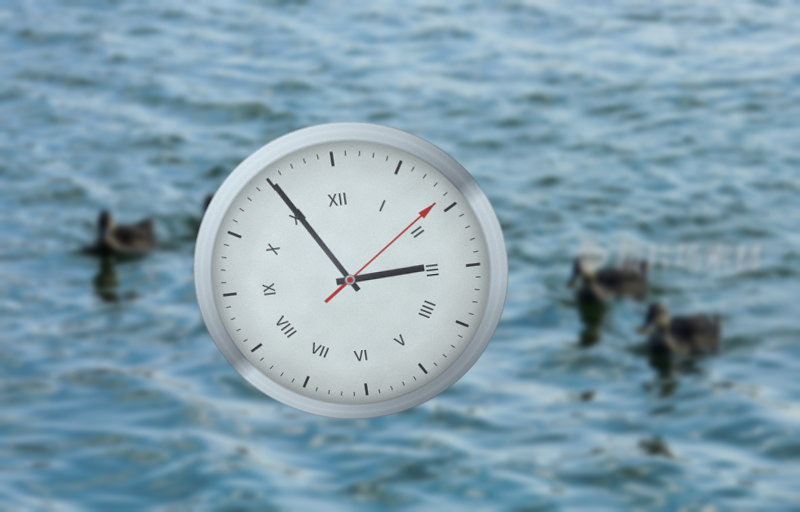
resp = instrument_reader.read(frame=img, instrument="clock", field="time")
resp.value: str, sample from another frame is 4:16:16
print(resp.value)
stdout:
2:55:09
